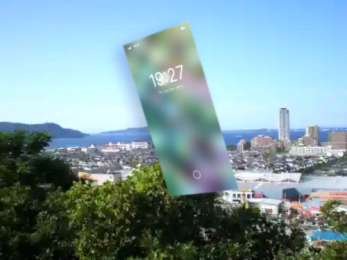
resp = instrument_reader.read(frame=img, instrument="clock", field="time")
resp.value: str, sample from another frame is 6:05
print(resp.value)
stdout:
19:27
